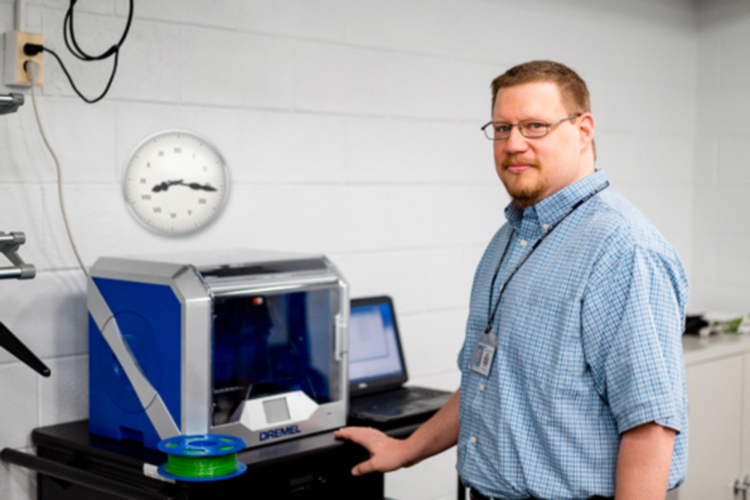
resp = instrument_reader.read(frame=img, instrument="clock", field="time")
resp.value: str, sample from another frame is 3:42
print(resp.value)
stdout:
8:16
